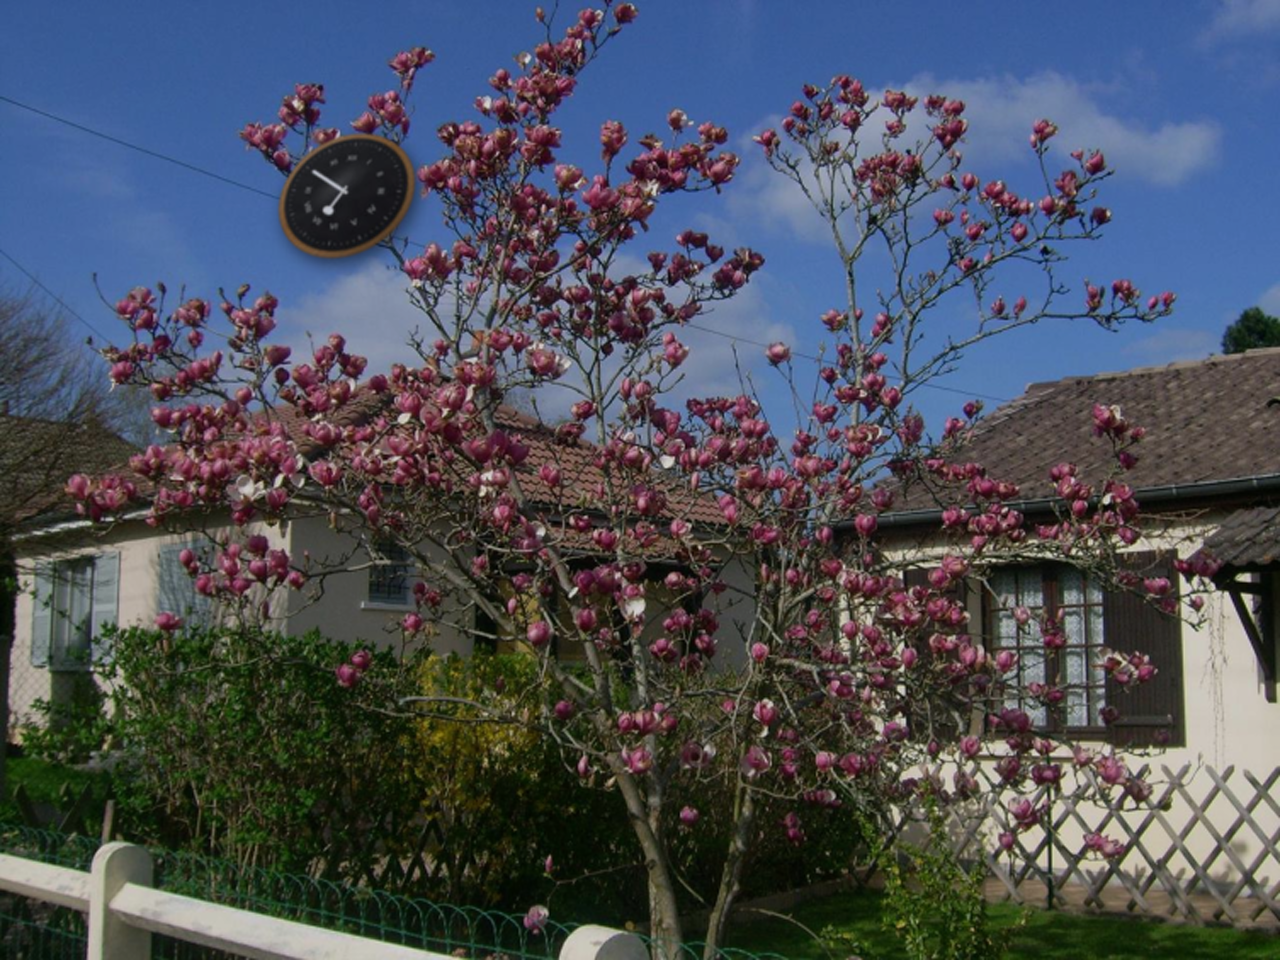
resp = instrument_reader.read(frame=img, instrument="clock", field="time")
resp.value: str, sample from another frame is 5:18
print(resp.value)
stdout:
6:50
